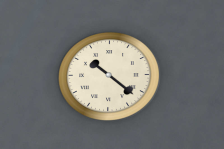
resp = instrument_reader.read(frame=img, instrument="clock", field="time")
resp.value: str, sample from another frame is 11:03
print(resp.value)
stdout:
10:22
